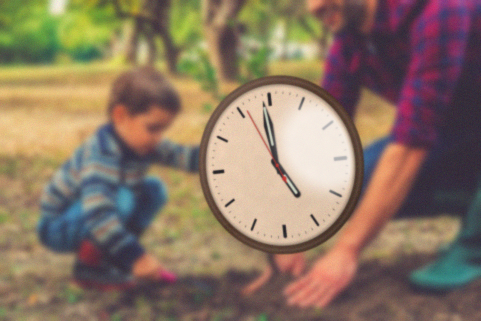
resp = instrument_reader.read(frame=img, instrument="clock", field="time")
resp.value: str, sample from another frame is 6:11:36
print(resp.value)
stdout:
4:58:56
